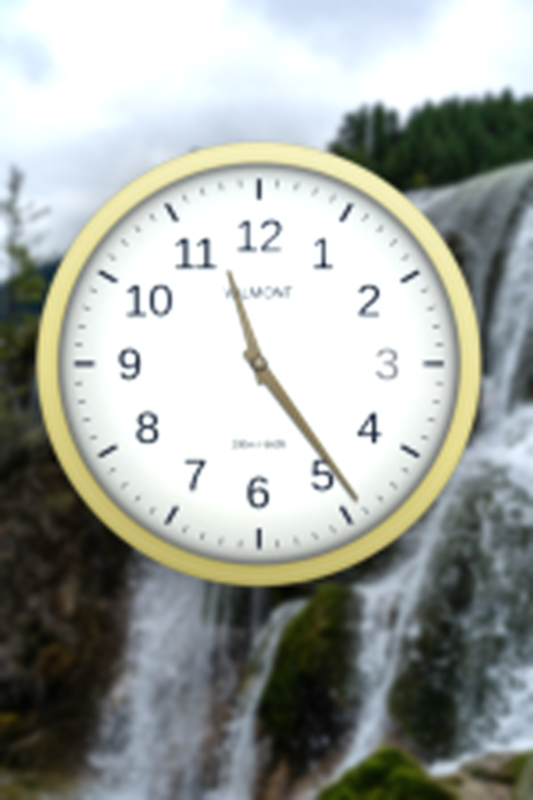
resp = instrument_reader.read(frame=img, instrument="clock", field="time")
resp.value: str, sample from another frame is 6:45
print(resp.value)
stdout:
11:24
